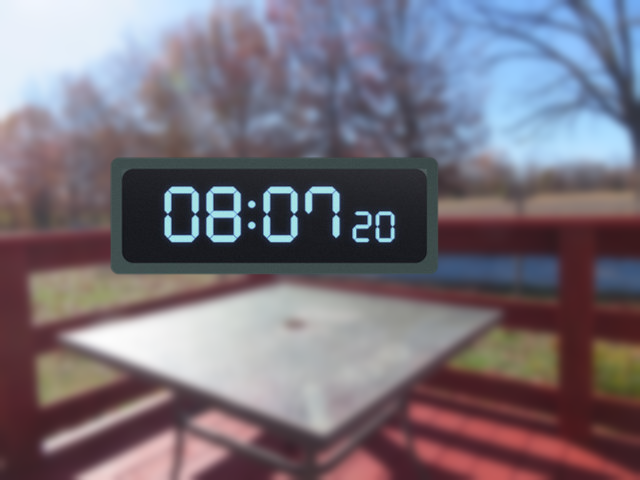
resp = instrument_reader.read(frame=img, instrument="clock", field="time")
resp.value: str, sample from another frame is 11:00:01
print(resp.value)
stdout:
8:07:20
